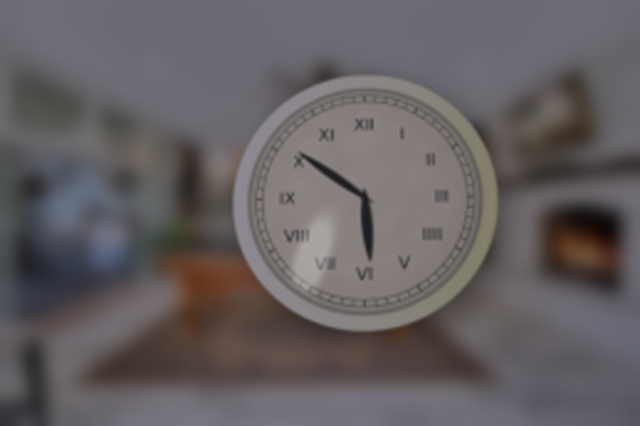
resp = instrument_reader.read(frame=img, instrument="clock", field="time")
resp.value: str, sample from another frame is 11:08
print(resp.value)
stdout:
5:51
